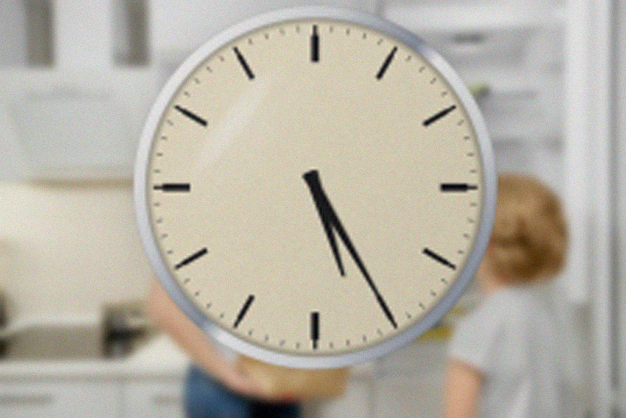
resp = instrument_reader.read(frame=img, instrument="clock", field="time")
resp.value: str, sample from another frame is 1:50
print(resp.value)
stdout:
5:25
